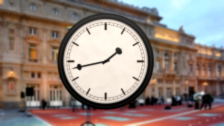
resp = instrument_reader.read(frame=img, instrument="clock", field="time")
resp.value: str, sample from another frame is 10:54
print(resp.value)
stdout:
1:43
